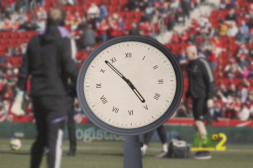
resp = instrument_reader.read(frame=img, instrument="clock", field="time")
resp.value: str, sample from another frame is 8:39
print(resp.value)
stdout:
4:53
